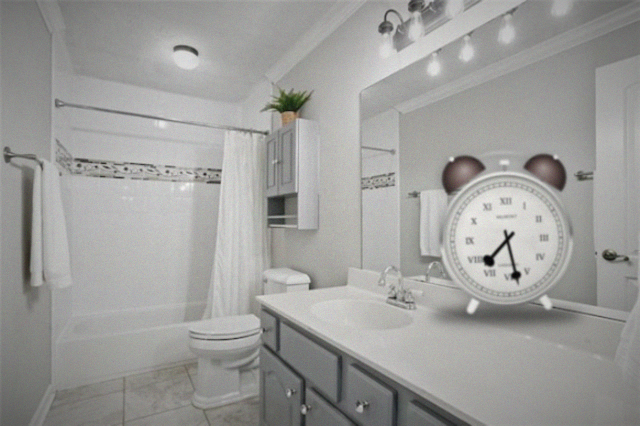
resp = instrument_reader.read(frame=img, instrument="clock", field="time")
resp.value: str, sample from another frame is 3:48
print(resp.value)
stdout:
7:28
